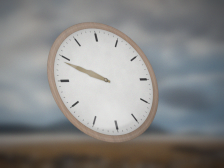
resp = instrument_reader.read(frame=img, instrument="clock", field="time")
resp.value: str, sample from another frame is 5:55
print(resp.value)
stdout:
9:49
